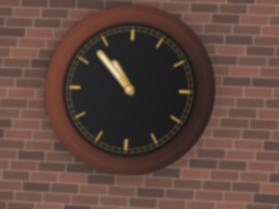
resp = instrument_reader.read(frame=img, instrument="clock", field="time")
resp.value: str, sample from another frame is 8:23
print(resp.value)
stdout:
10:53
